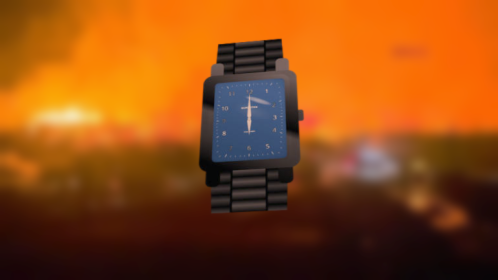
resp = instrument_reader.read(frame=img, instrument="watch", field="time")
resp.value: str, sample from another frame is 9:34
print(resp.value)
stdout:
6:00
